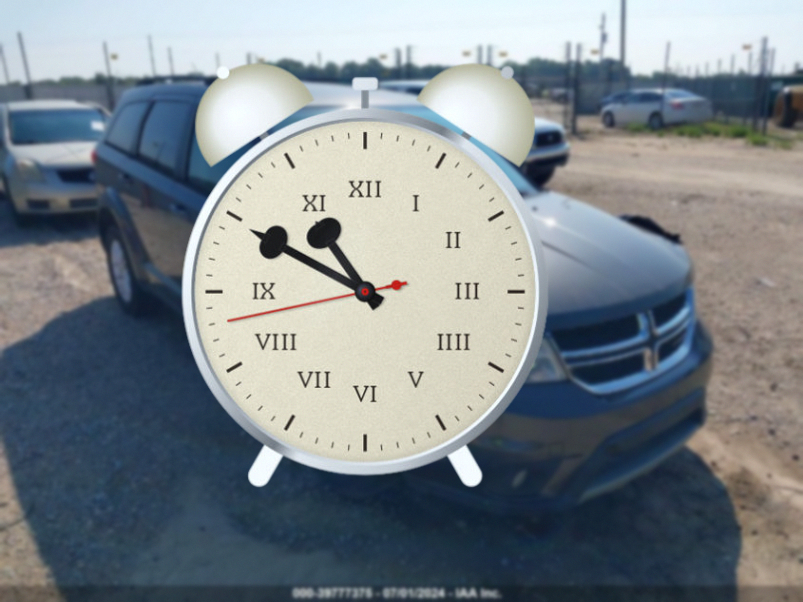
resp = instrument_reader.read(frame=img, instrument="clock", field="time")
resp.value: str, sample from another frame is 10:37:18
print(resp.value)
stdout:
10:49:43
